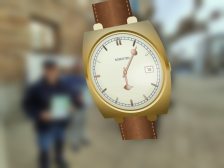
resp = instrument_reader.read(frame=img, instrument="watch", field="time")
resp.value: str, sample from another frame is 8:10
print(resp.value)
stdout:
6:06
